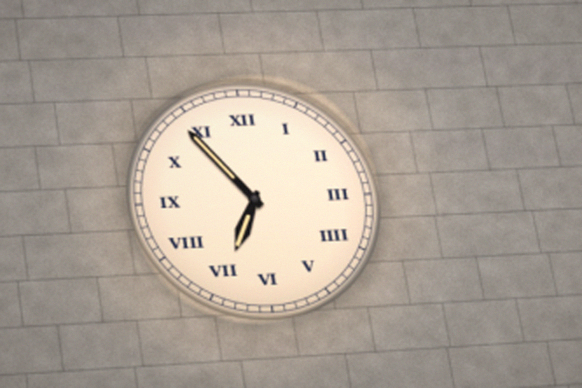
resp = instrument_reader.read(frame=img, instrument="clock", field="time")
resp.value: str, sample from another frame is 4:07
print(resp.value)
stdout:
6:54
